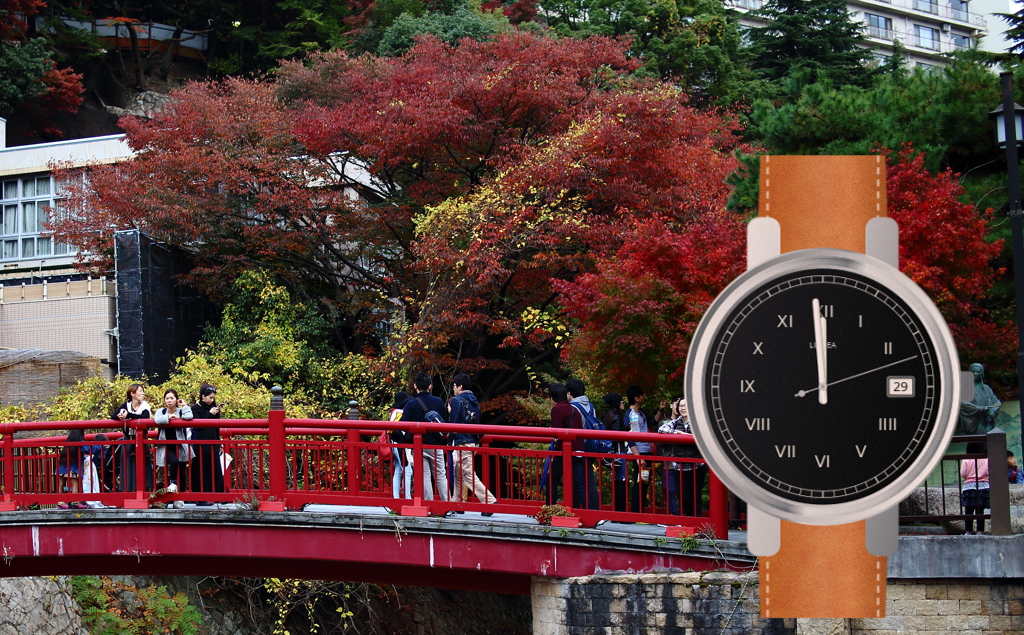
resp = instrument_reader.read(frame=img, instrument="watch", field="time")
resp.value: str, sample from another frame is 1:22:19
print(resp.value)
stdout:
11:59:12
